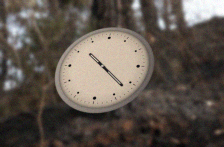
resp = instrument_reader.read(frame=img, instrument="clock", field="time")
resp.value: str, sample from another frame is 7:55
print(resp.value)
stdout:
10:22
